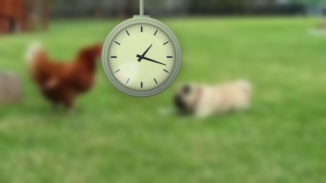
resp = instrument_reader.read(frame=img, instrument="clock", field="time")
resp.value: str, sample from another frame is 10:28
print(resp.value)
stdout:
1:18
